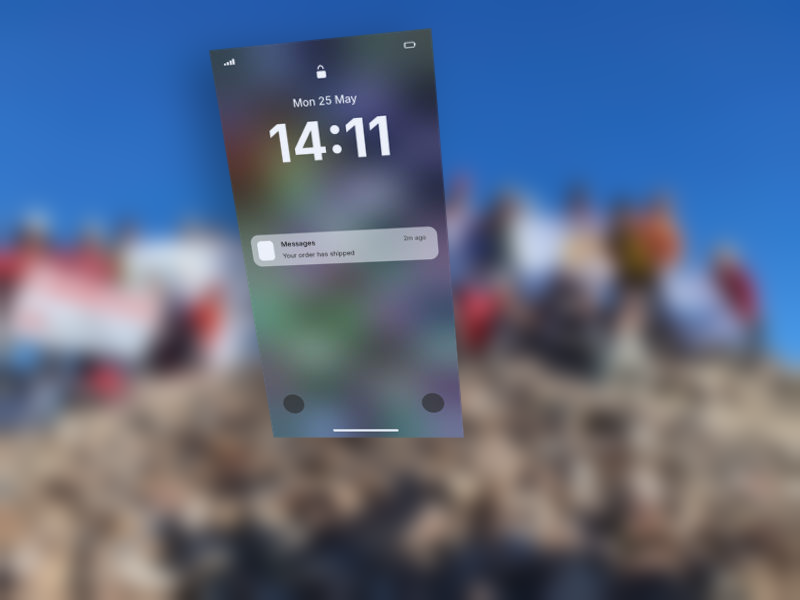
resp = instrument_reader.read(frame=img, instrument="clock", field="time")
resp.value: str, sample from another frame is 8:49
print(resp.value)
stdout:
14:11
